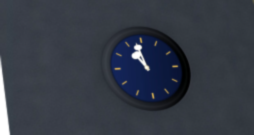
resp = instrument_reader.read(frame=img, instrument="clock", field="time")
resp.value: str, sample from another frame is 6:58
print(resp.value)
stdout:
10:58
